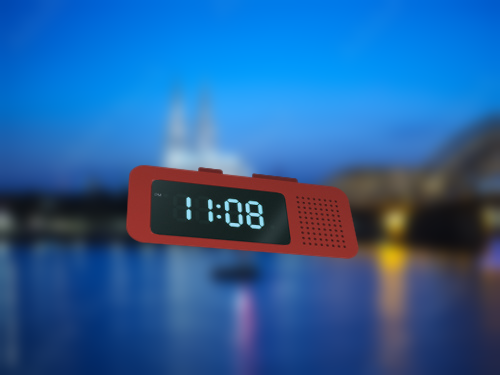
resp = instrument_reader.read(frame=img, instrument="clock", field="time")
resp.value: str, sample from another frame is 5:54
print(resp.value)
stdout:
11:08
